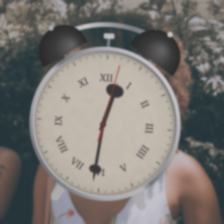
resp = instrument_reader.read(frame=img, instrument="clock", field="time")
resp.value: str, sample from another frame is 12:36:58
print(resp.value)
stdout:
12:31:02
